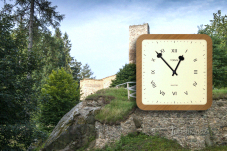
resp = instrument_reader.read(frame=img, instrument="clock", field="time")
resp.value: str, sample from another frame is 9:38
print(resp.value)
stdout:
12:53
